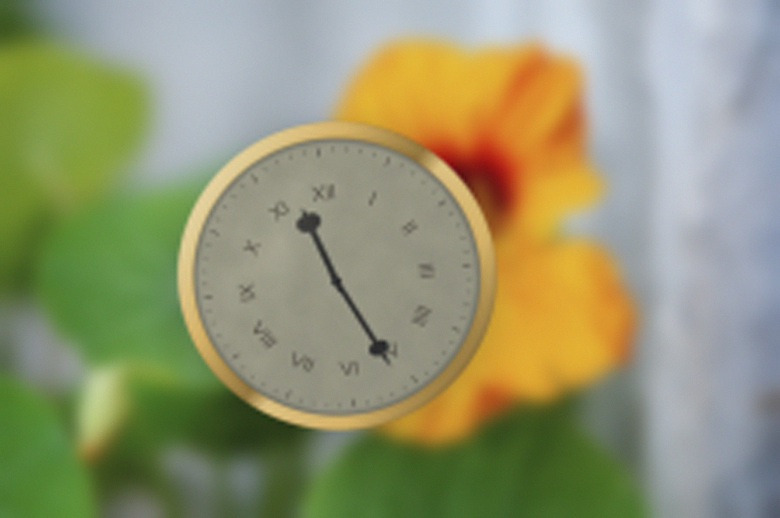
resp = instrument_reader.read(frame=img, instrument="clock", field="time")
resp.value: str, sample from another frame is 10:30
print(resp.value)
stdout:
11:26
